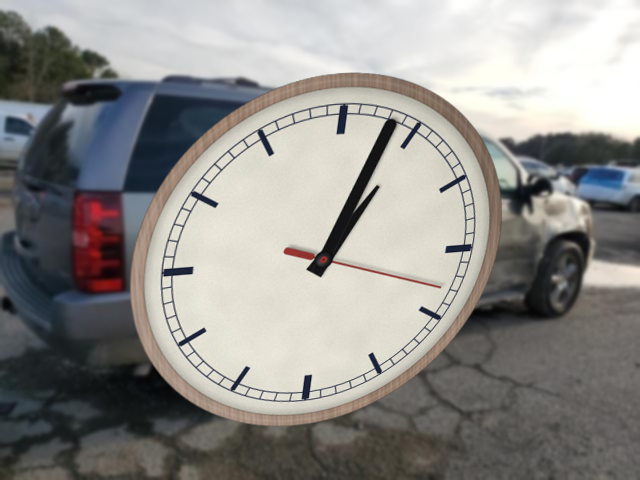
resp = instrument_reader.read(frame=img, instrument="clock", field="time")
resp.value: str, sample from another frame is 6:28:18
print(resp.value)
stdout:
1:03:18
